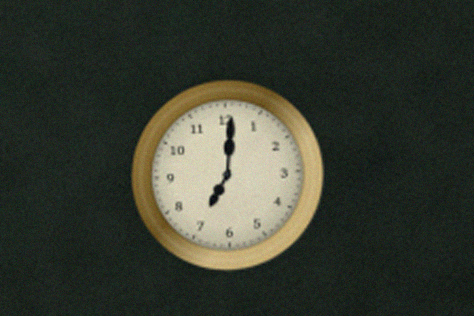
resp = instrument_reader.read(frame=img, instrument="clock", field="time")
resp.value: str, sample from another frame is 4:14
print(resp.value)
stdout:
7:01
